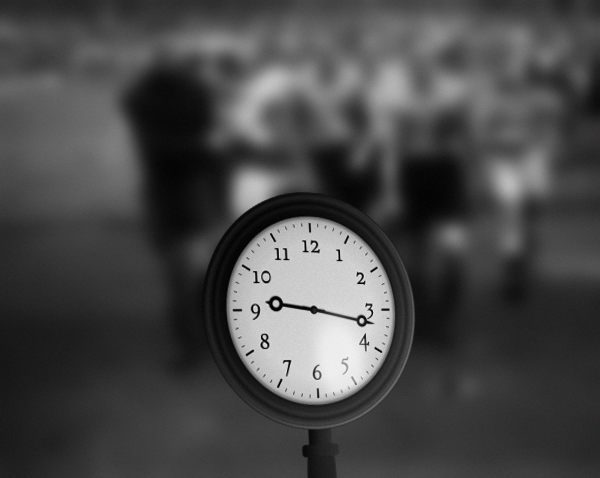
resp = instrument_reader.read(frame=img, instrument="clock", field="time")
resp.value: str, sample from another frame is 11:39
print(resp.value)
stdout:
9:17
